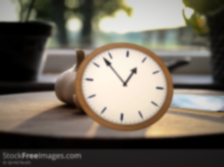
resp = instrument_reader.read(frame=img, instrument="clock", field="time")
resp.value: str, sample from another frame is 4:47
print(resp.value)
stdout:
12:53
